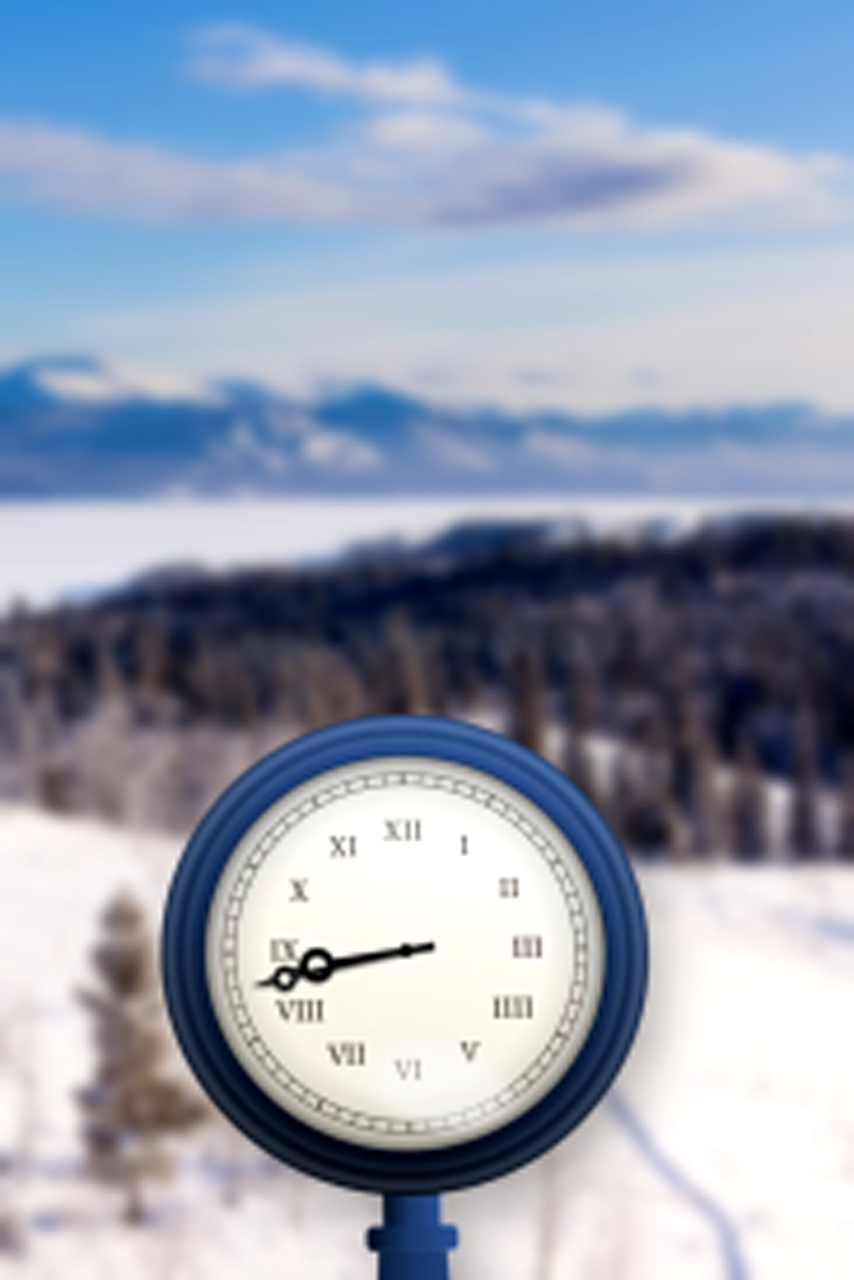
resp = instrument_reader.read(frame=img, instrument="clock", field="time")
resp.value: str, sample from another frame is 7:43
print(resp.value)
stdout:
8:43
